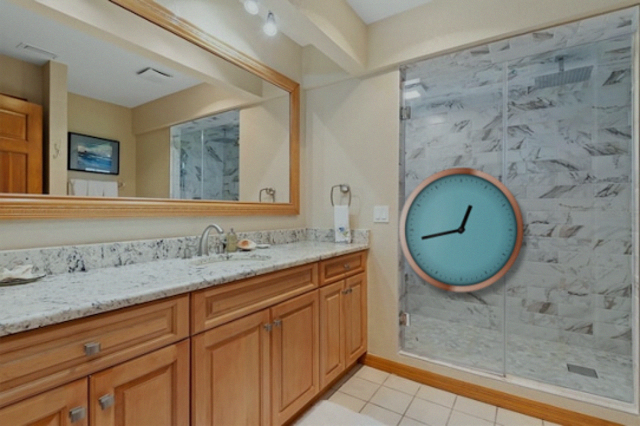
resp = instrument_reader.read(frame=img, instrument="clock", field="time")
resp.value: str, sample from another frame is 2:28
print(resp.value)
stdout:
12:43
